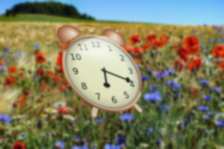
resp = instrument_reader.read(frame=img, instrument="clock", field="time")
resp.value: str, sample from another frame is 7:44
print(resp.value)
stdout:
6:19
